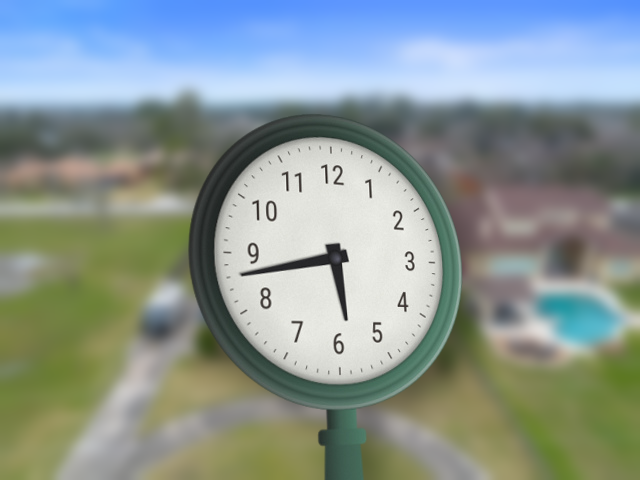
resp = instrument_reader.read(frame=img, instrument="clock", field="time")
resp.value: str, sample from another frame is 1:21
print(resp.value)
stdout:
5:43
